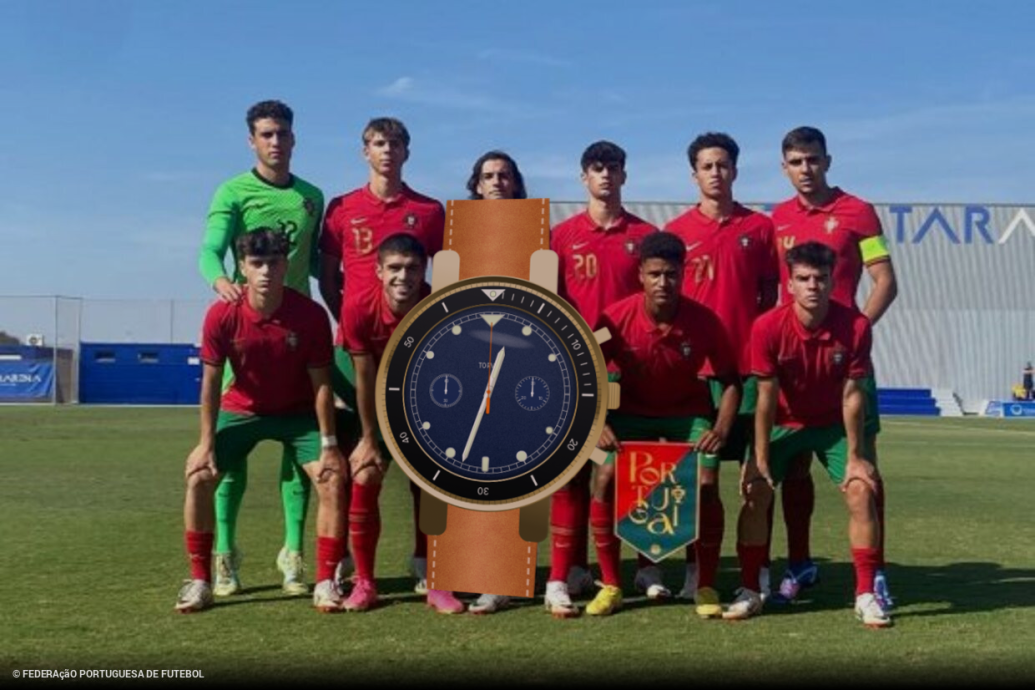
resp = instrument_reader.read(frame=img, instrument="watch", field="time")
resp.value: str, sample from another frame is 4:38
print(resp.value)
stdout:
12:33
